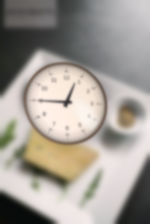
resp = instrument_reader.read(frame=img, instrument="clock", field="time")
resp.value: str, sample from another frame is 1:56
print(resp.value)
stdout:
12:45
